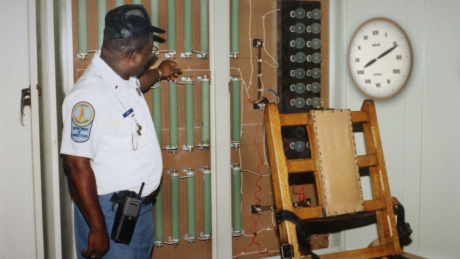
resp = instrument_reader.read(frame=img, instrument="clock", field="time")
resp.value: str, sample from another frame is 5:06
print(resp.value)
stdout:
8:11
